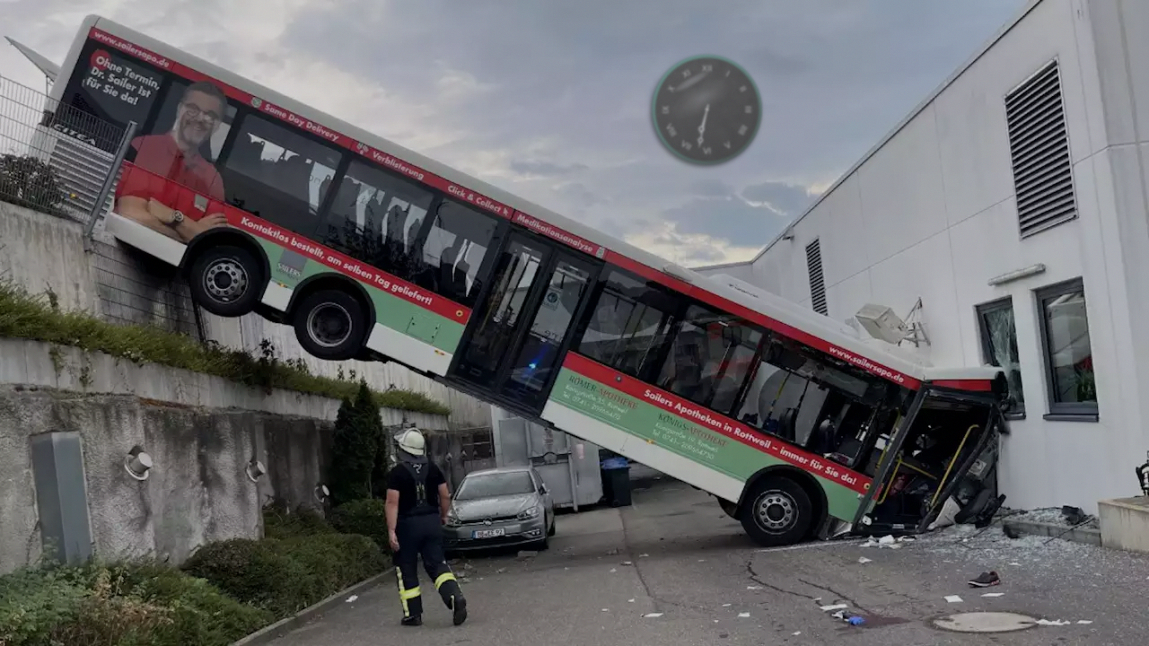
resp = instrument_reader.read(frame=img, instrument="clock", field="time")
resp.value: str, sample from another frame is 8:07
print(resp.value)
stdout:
6:32
